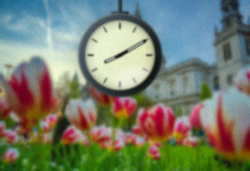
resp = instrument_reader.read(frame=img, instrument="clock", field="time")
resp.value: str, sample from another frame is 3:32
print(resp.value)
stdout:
8:10
